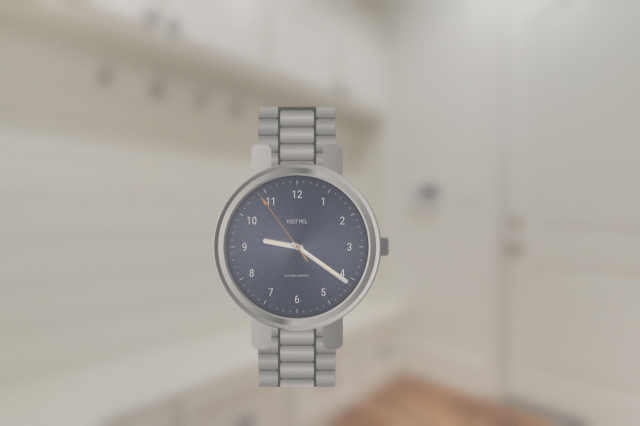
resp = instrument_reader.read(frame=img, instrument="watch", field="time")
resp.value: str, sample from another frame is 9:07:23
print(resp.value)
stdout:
9:20:54
